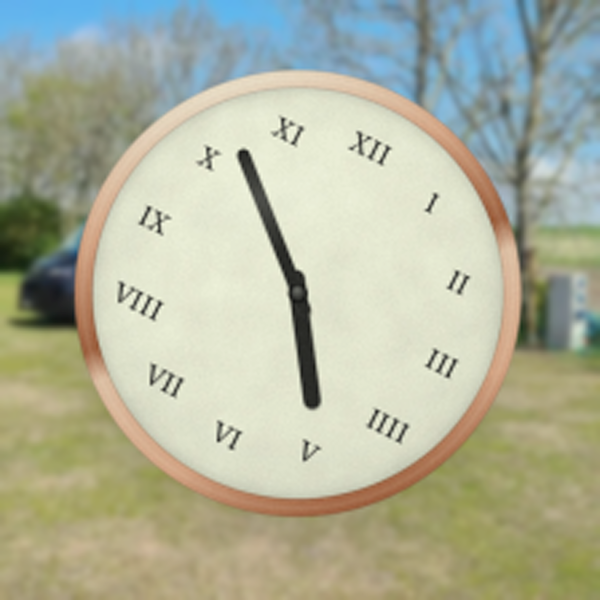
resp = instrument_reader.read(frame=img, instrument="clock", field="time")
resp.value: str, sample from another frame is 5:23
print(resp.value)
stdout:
4:52
